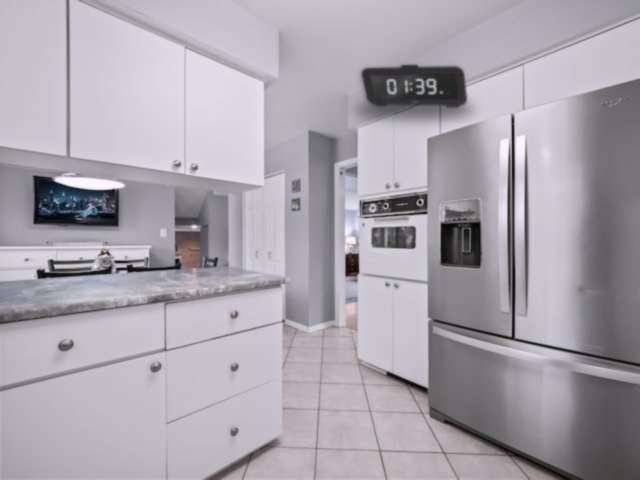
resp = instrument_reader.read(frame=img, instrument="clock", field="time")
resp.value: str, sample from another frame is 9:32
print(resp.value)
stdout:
1:39
